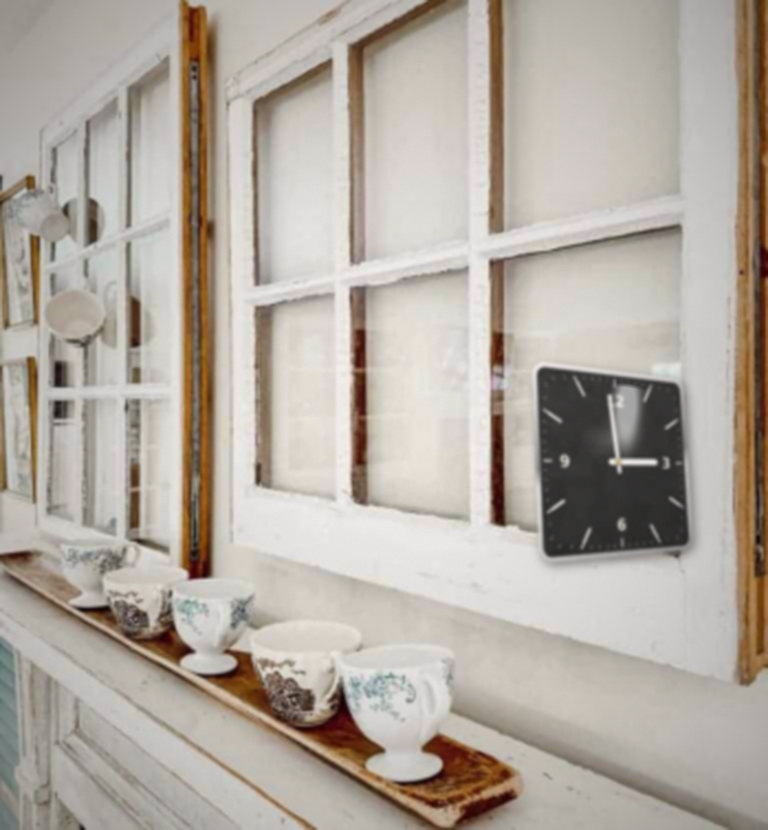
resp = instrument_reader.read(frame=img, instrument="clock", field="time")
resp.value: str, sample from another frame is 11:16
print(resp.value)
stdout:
2:59
